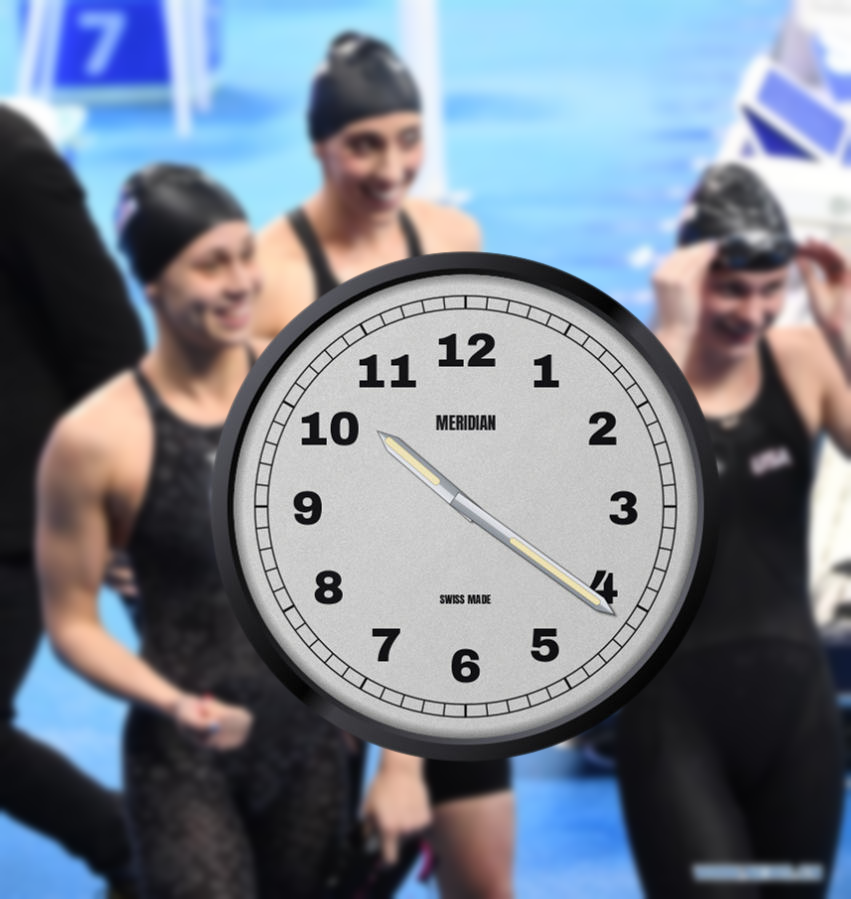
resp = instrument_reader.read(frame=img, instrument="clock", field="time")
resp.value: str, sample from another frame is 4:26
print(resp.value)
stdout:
10:21
